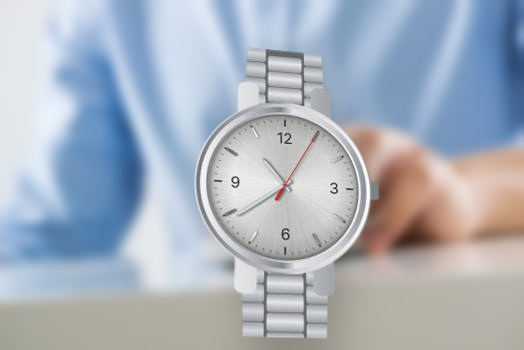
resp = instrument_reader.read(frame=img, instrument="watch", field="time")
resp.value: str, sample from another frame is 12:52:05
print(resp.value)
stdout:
10:39:05
